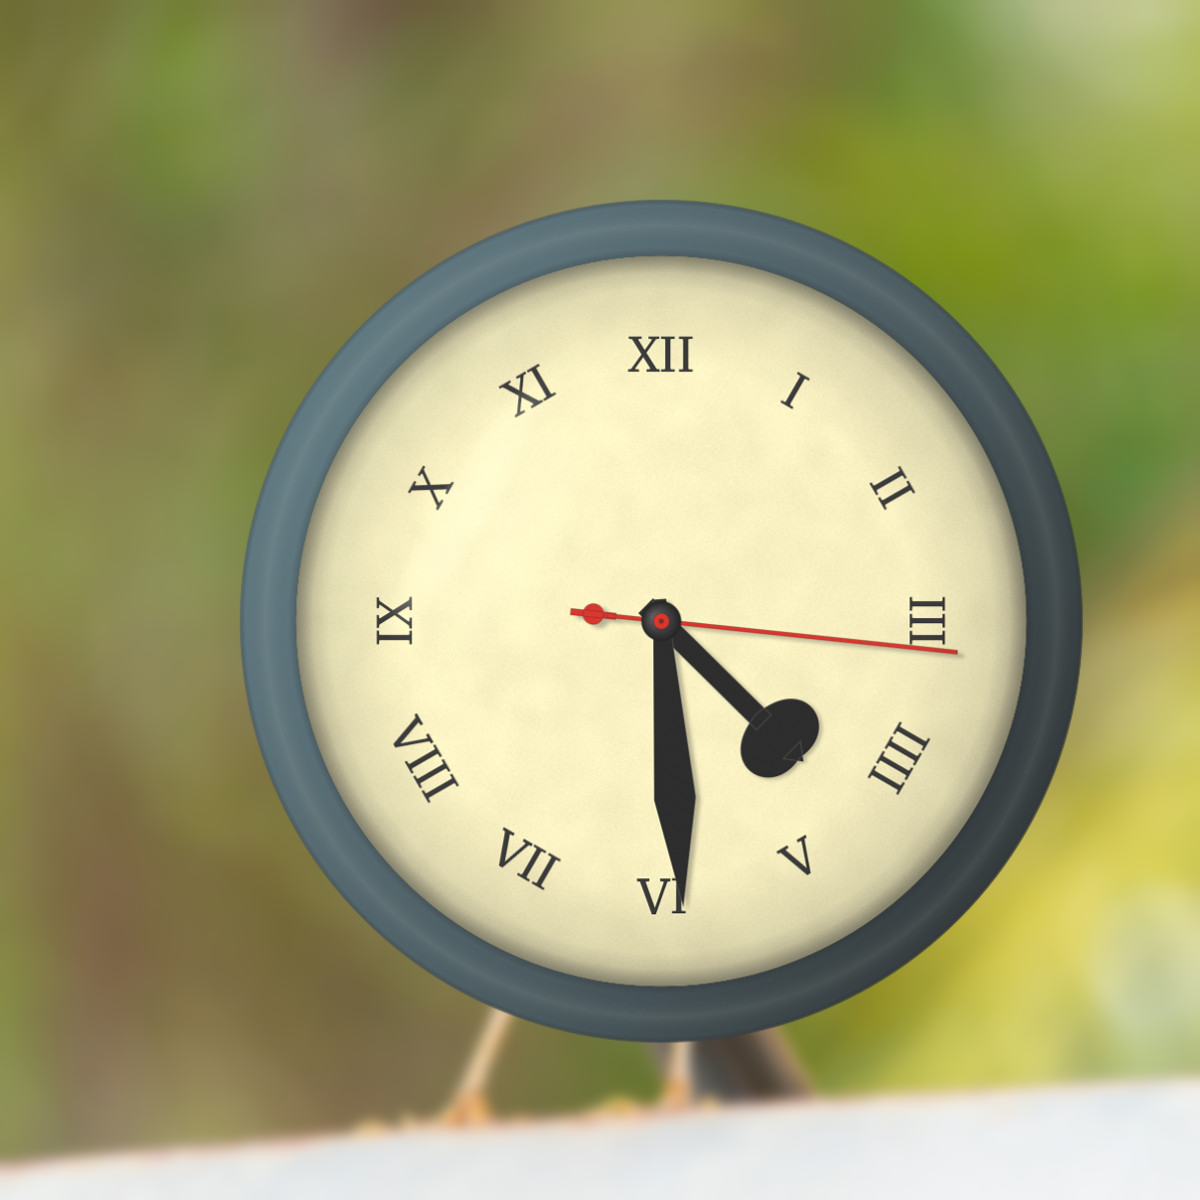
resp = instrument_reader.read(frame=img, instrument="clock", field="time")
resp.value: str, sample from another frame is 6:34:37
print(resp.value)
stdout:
4:29:16
